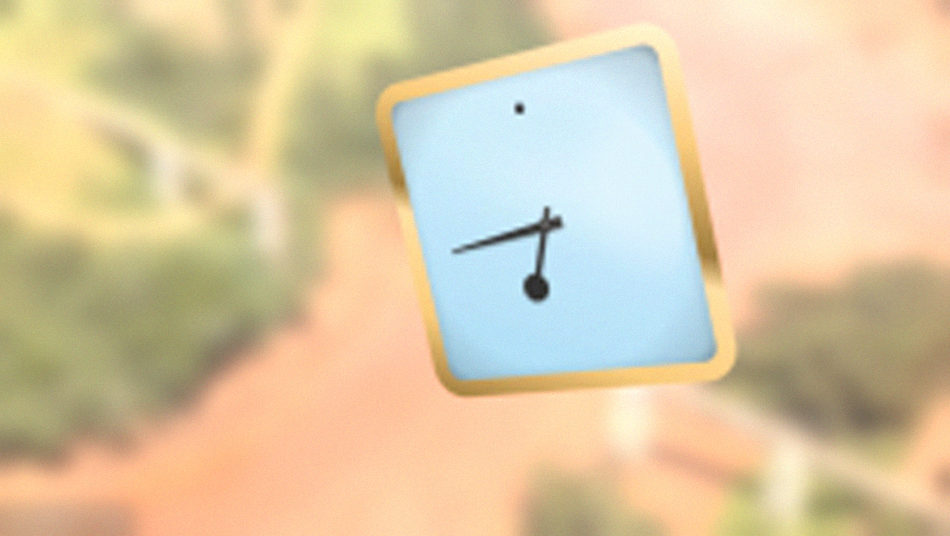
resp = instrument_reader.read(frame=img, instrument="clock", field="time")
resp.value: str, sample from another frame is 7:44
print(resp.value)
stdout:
6:44
